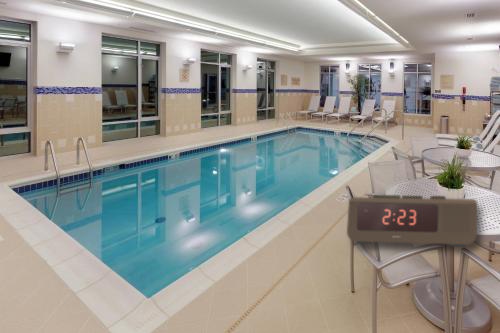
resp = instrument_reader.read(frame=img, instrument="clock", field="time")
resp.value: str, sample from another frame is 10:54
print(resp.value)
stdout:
2:23
